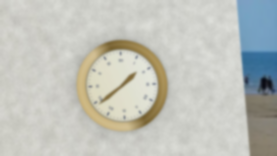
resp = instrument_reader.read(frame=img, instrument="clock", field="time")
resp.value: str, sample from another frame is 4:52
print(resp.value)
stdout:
1:39
